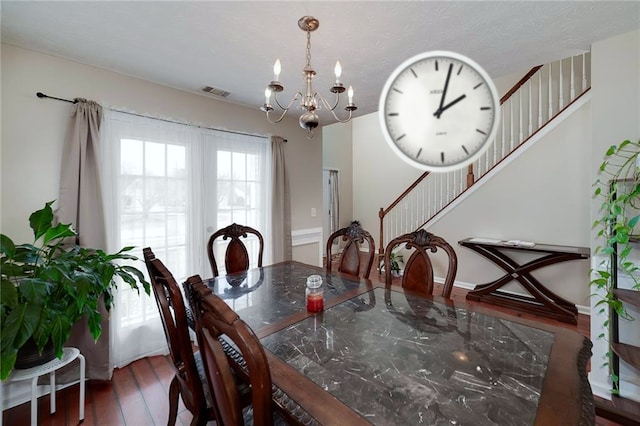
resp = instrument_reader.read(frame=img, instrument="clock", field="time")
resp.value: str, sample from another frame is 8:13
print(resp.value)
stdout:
2:03
